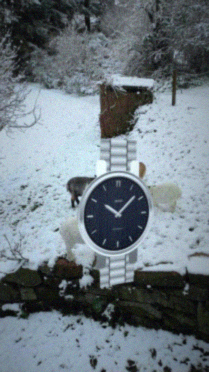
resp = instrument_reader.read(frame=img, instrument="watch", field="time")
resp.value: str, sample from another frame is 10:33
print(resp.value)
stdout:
10:08
